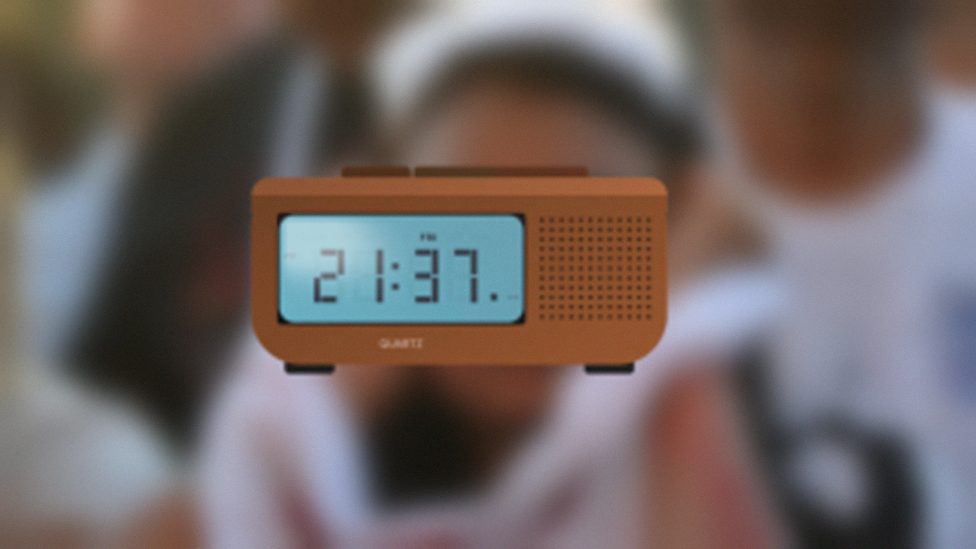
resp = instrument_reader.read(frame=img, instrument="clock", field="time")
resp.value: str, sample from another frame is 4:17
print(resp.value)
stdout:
21:37
